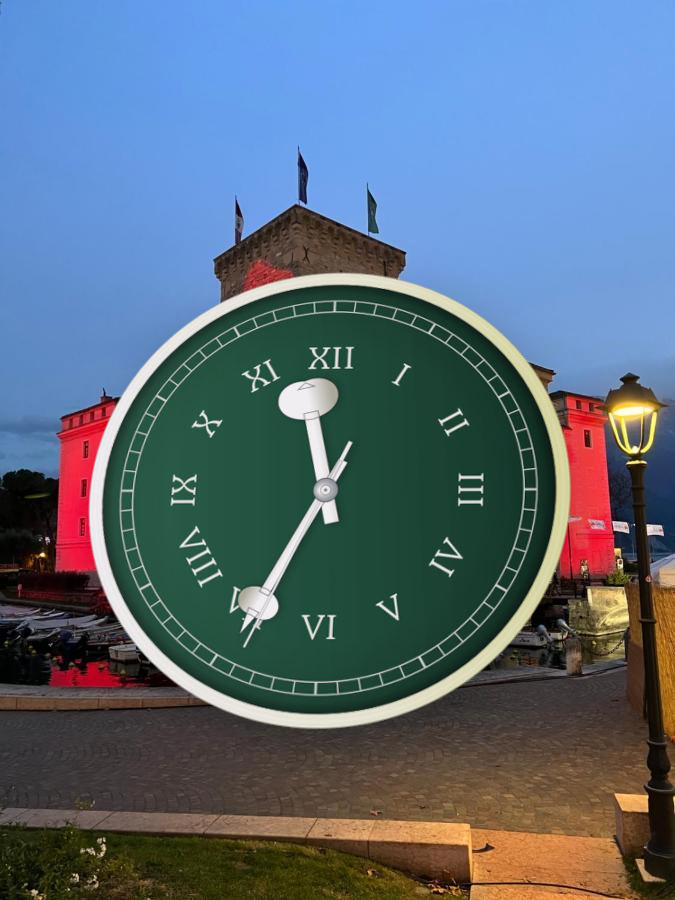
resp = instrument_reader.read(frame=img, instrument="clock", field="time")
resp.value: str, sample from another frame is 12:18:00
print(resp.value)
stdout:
11:34:34
